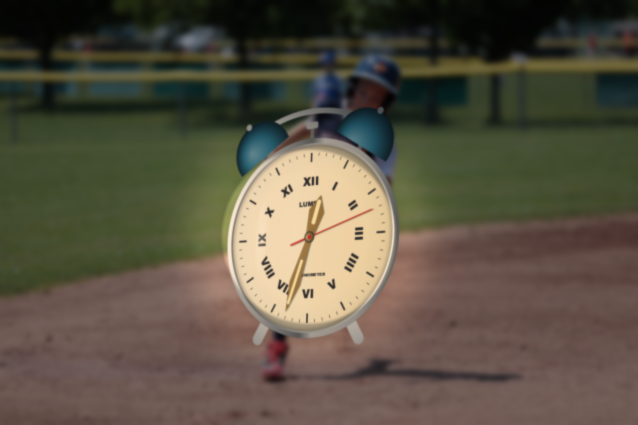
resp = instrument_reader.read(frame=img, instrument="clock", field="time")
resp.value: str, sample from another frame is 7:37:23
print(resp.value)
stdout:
12:33:12
